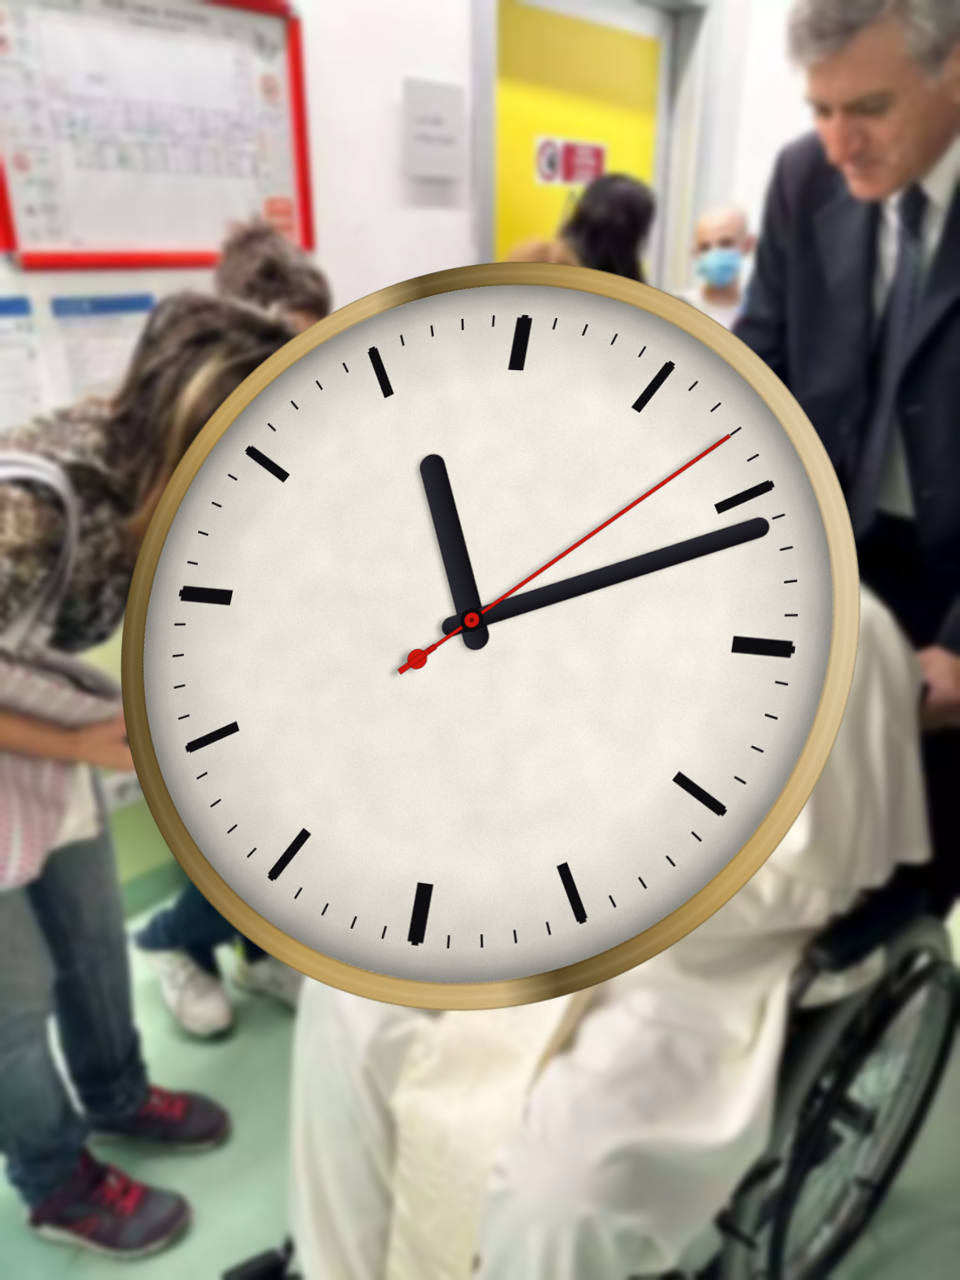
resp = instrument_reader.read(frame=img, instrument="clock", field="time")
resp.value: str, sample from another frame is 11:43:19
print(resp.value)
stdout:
11:11:08
